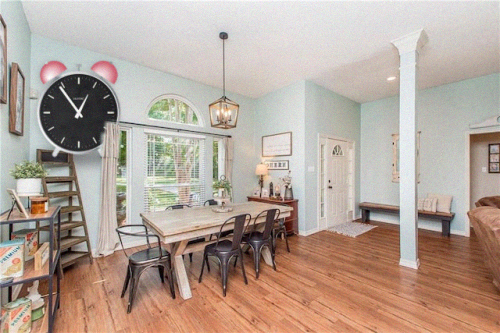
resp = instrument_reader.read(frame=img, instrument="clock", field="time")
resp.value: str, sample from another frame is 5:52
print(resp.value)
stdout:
12:54
